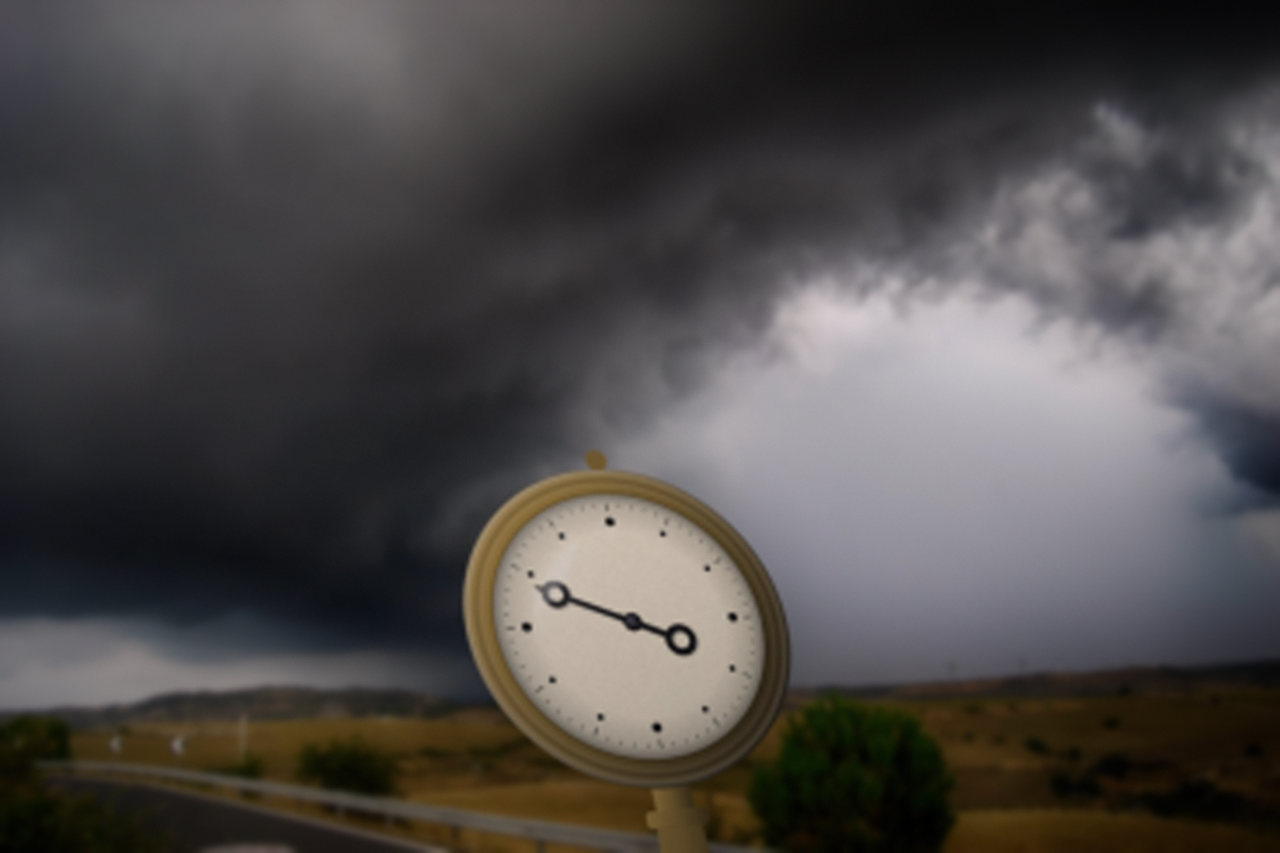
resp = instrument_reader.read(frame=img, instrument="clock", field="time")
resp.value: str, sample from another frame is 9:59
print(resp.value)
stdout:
3:49
